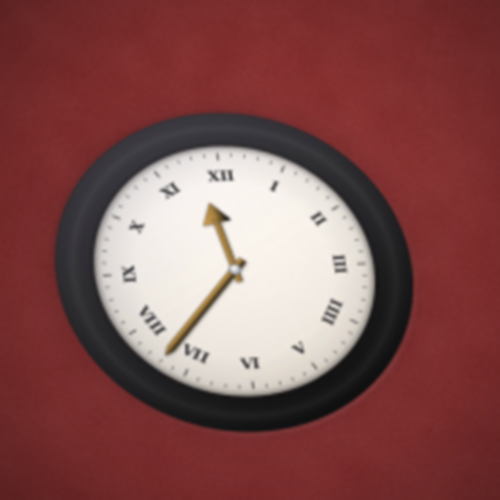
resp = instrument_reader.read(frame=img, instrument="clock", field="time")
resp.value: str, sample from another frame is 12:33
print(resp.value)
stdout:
11:37
